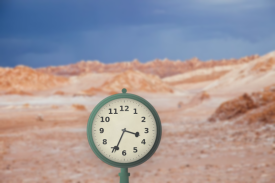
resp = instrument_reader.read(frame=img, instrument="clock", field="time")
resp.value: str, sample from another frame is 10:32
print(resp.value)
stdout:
3:34
